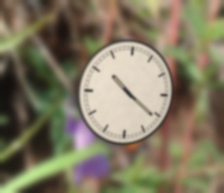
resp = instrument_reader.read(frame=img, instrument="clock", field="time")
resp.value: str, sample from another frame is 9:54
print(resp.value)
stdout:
10:21
